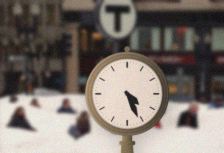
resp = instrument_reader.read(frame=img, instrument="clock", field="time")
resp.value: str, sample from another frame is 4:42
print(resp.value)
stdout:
4:26
